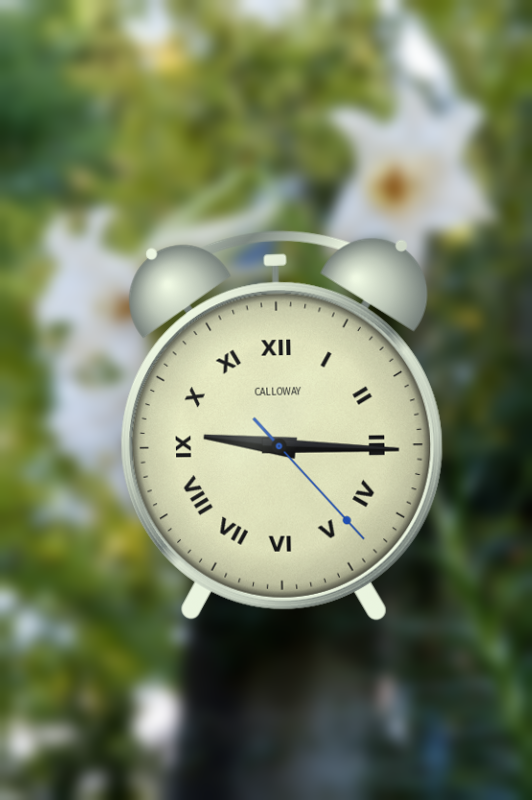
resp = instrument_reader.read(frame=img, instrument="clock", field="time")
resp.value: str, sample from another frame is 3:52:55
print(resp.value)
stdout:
9:15:23
